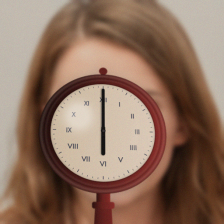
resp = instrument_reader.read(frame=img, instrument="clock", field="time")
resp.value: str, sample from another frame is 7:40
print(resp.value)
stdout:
6:00
